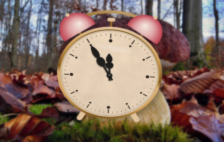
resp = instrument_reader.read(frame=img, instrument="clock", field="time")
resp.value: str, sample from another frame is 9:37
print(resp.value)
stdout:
11:55
